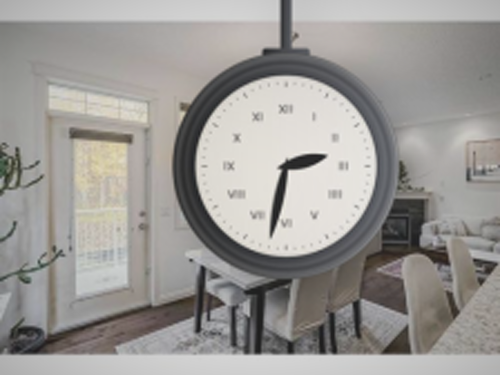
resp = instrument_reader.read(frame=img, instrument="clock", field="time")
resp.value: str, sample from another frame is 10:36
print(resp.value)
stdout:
2:32
